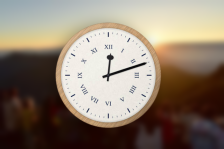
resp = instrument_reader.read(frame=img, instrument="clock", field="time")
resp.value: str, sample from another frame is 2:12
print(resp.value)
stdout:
12:12
